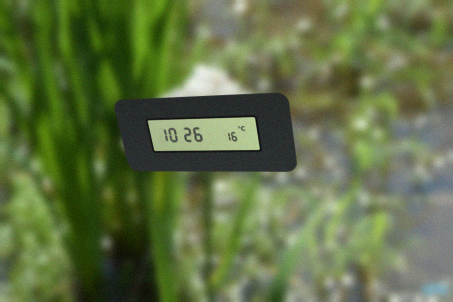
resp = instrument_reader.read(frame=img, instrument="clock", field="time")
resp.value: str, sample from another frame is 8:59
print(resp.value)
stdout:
10:26
